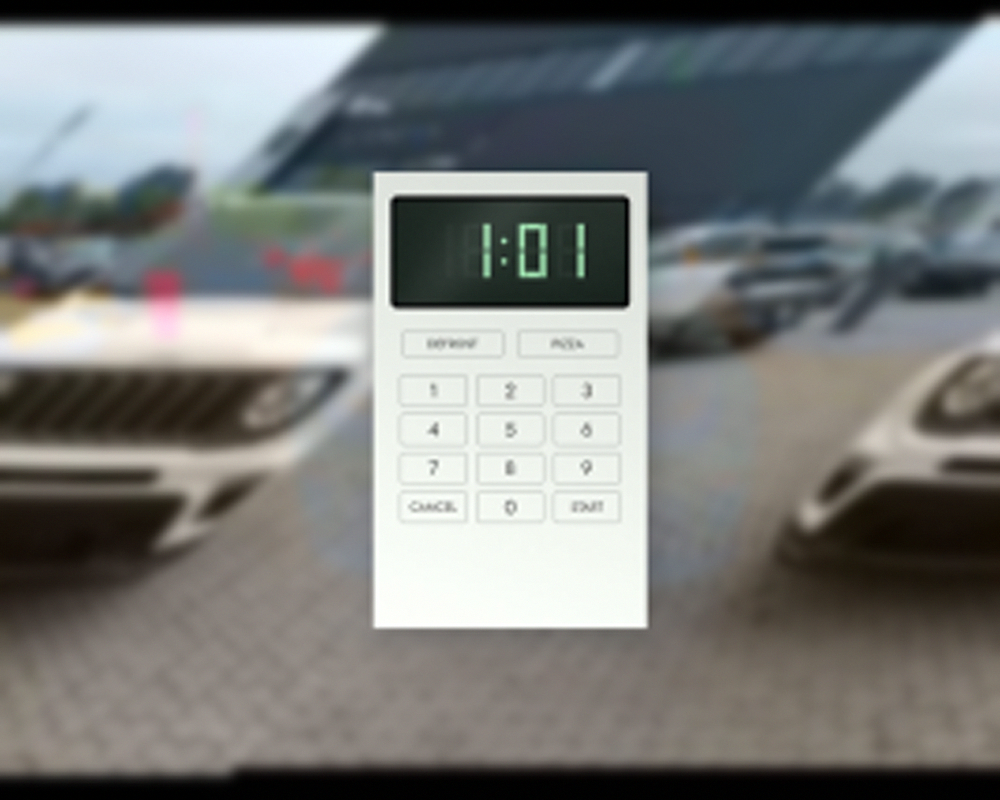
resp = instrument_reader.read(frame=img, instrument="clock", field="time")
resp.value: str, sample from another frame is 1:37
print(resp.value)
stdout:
1:01
